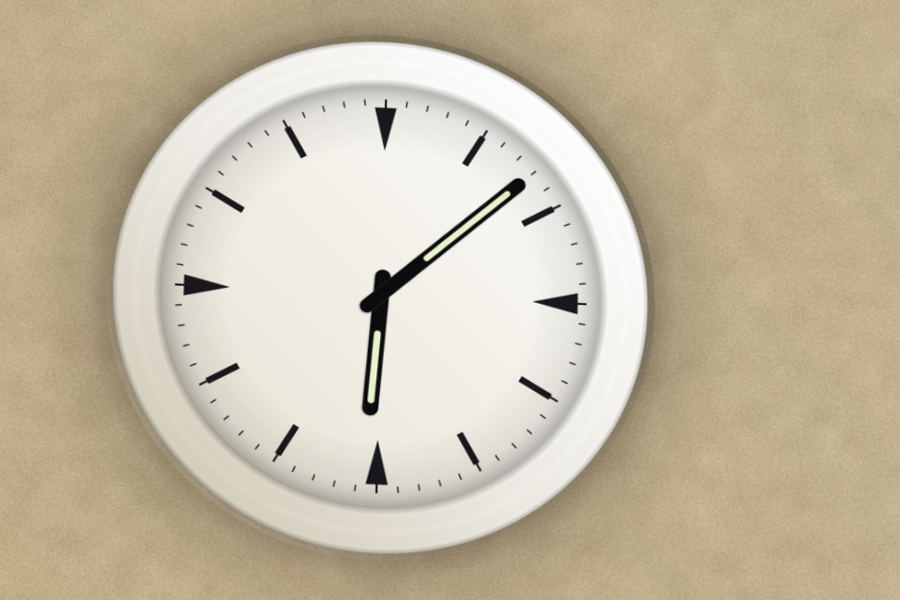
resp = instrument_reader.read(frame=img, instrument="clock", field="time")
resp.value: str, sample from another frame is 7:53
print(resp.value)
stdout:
6:08
